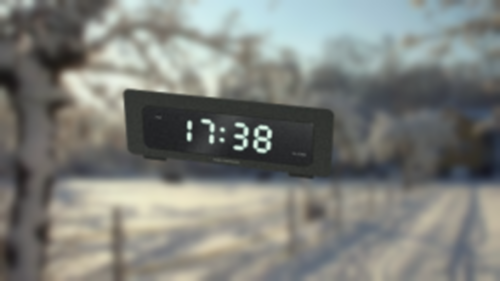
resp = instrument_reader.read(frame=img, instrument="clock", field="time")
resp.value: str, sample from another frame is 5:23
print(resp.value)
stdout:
17:38
